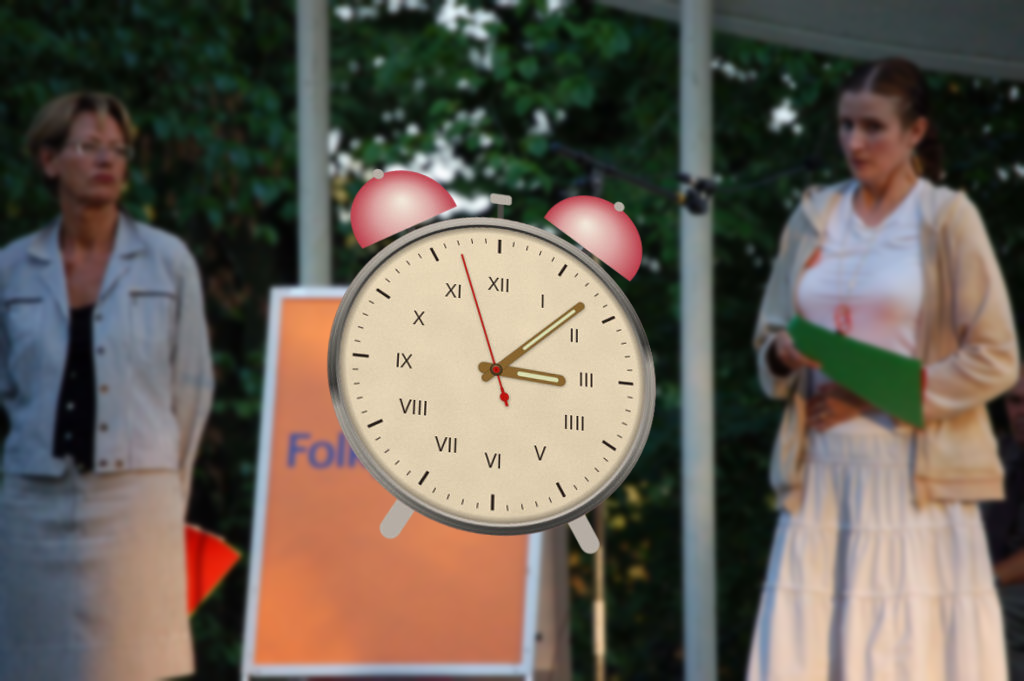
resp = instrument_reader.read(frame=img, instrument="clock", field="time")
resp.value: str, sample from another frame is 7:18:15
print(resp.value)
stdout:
3:07:57
